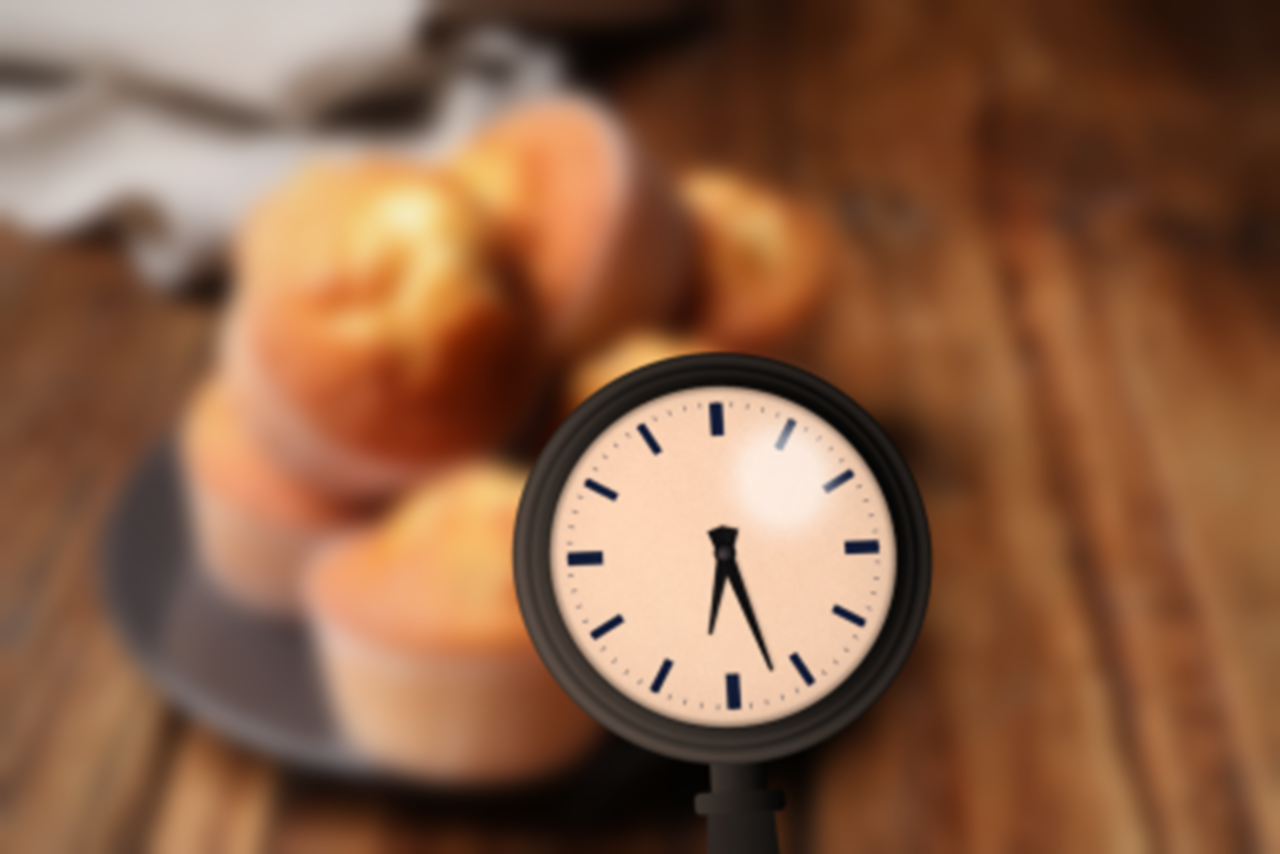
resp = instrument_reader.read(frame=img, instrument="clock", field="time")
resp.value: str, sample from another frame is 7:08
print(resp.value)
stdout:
6:27
